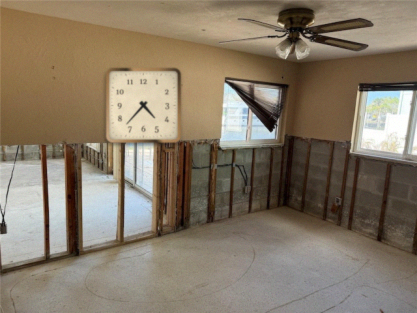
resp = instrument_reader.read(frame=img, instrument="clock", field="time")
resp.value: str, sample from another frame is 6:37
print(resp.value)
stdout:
4:37
